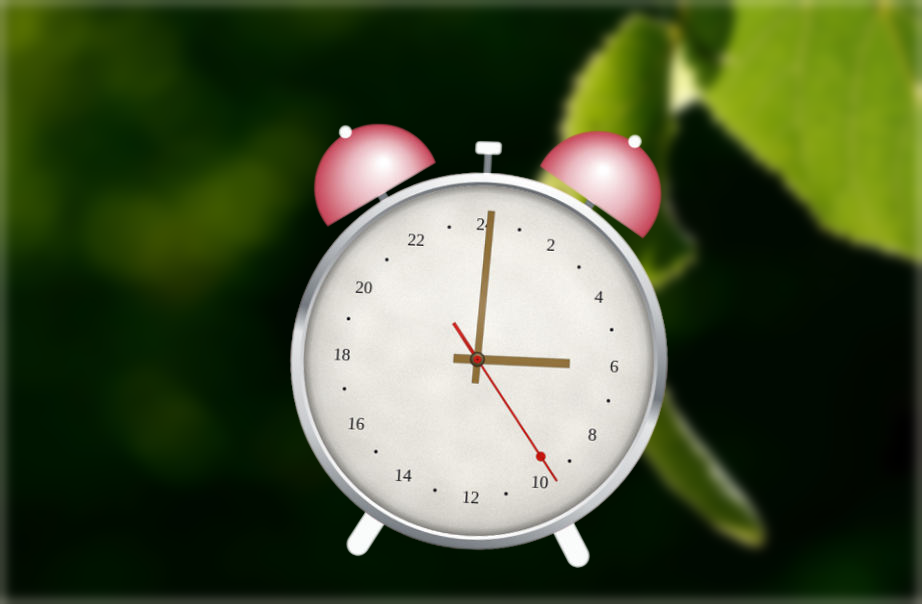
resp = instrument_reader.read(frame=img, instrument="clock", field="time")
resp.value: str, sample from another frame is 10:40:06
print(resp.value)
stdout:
6:00:24
